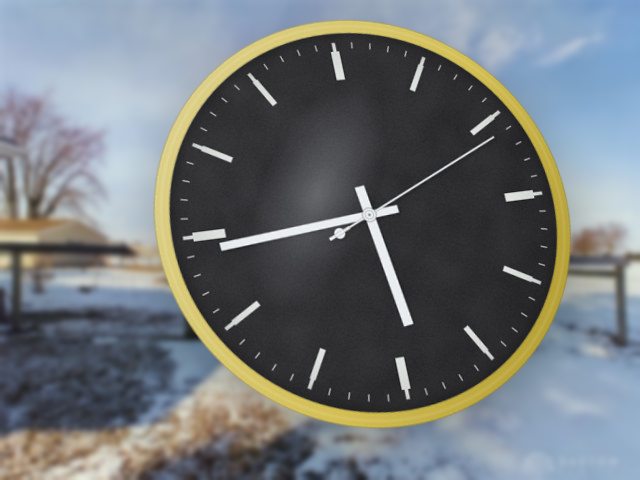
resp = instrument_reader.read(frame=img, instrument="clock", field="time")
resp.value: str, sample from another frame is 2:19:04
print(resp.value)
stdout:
5:44:11
